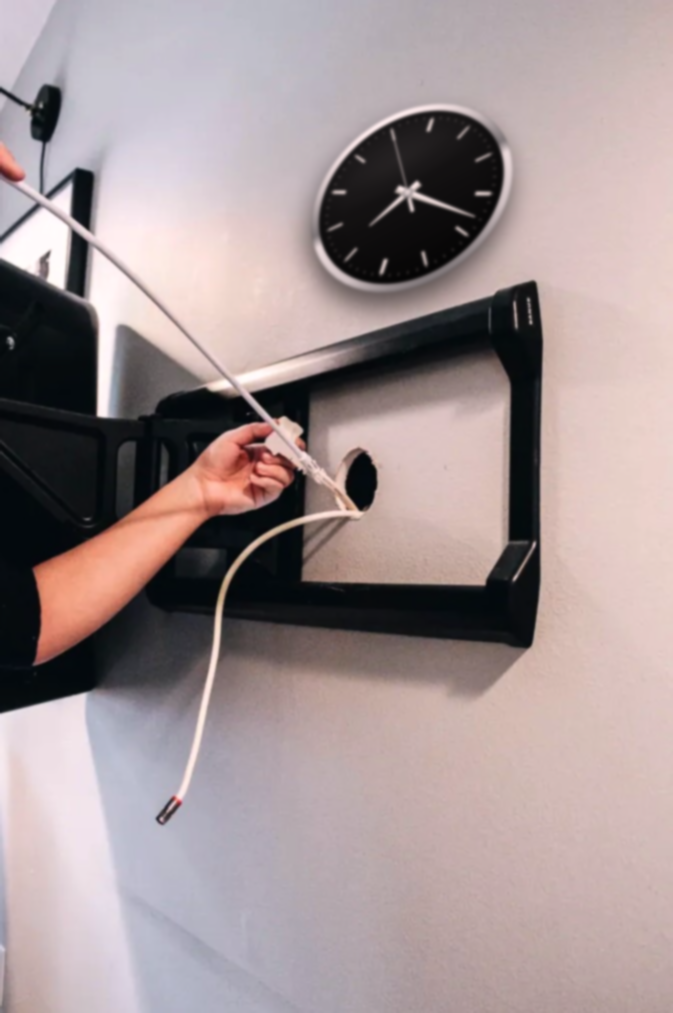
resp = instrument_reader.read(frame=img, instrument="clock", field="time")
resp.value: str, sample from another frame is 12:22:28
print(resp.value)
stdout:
7:17:55
